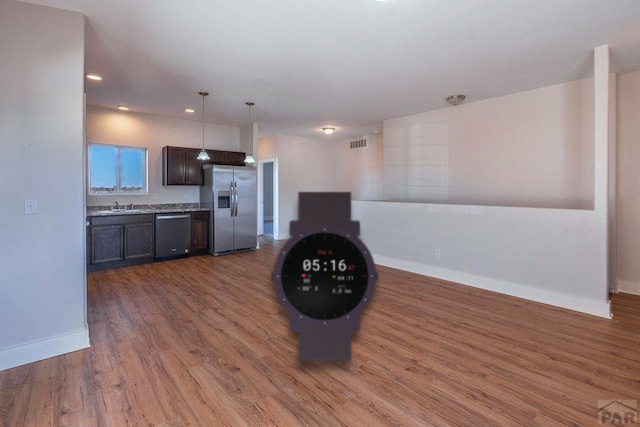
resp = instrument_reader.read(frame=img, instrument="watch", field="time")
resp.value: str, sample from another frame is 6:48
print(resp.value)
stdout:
5:16
